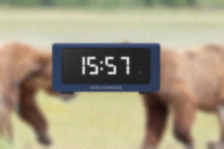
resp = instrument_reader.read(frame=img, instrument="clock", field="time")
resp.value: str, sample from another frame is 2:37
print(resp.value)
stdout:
15:57
